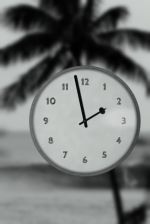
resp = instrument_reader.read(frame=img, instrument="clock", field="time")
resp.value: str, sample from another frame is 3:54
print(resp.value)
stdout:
1:58
